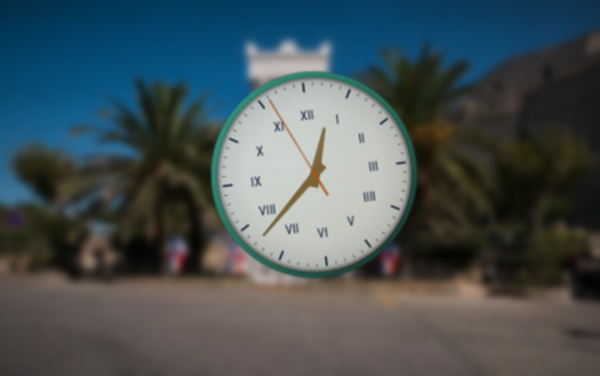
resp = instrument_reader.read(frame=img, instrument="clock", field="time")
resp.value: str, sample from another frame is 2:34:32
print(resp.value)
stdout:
12:37:56
